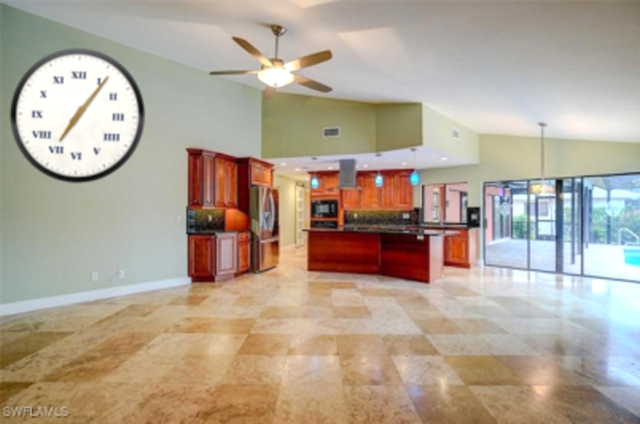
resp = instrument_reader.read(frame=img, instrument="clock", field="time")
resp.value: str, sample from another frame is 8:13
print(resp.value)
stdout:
7:06
